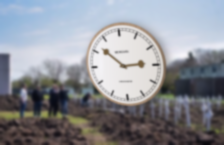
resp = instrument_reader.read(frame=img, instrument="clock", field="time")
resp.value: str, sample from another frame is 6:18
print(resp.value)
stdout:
2:52
